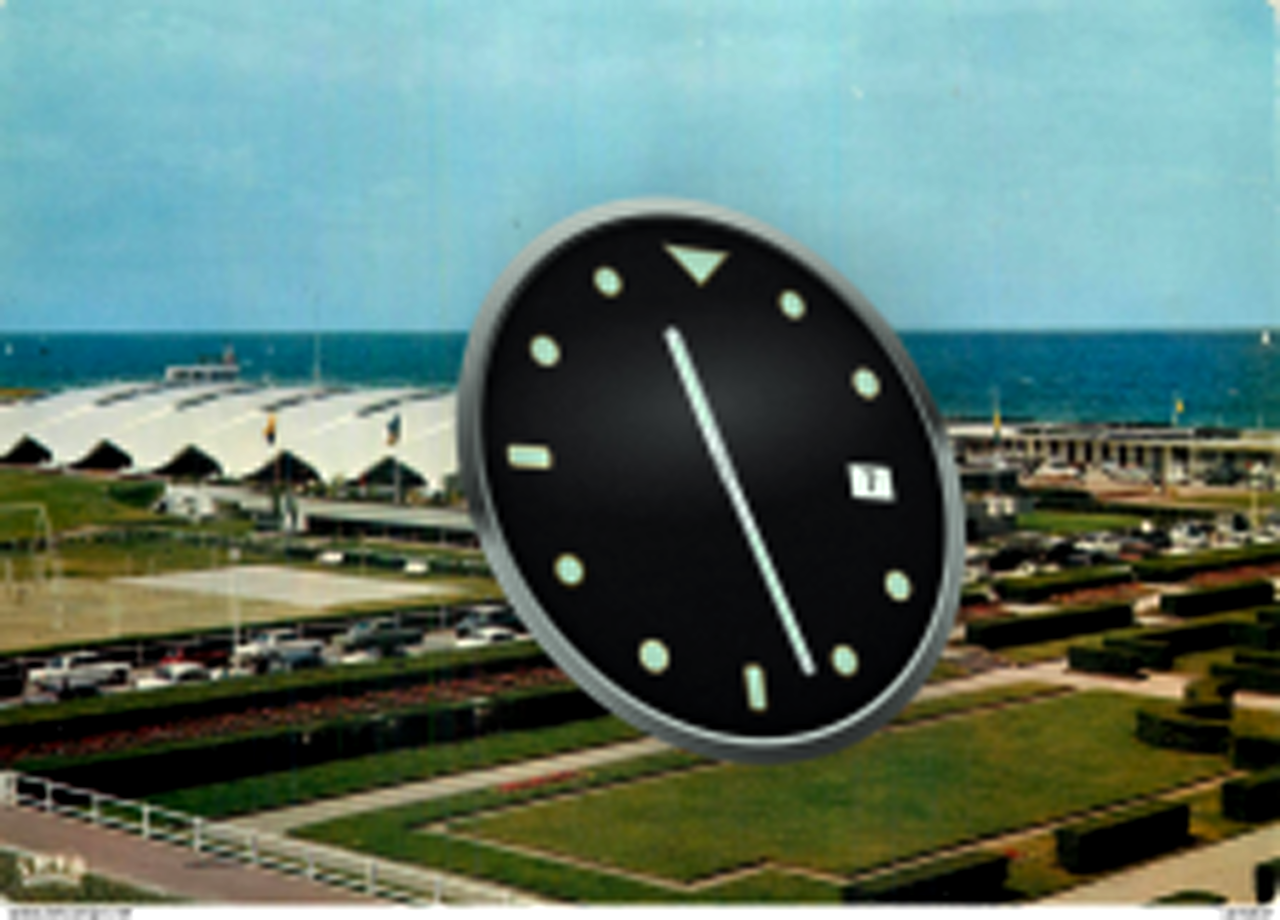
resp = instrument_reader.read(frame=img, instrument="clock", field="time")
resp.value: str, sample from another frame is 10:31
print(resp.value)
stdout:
11:27
